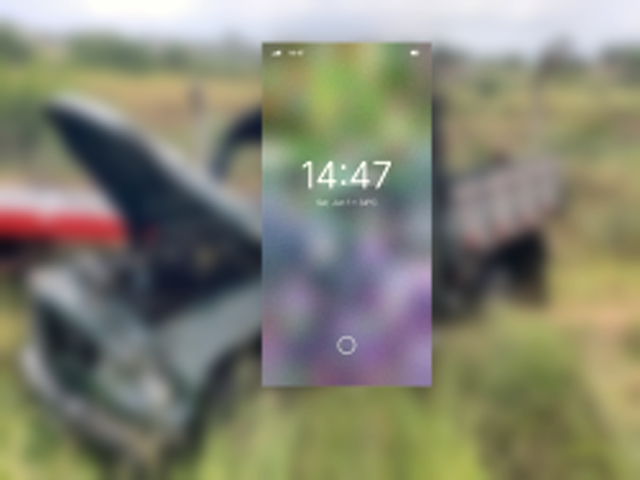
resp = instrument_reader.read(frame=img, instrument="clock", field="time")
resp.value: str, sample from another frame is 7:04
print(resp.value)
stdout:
14:47
